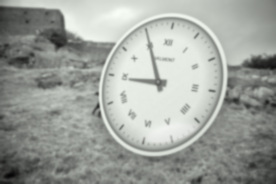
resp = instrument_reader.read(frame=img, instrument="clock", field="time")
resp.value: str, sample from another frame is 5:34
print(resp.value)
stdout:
8:55
